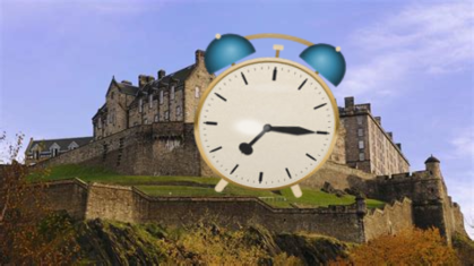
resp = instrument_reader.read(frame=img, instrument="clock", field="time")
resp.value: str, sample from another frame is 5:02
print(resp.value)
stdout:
7:15
